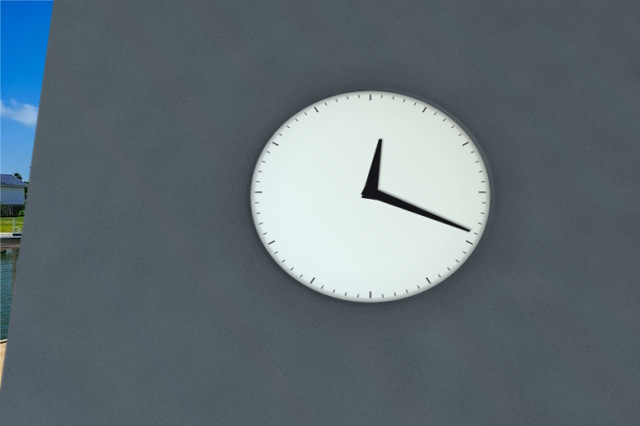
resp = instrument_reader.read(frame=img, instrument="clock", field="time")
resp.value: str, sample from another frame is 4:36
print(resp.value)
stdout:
12:19
